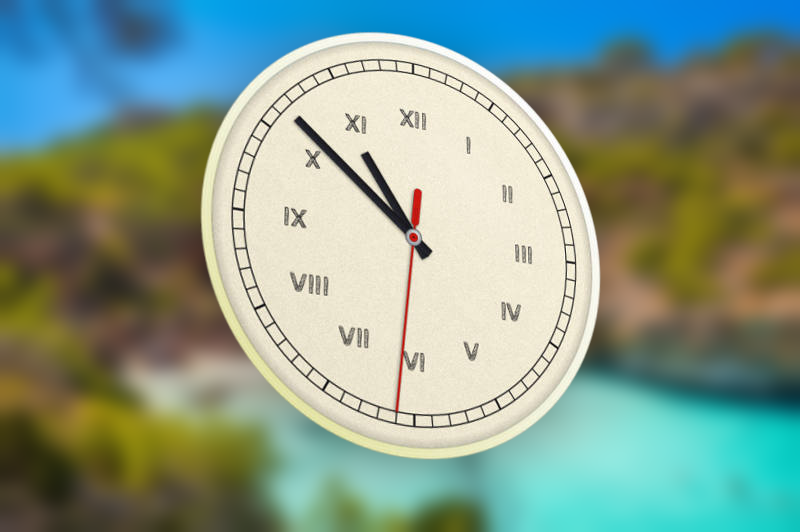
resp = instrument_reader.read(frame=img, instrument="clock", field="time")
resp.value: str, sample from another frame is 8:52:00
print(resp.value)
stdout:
10:51:31
